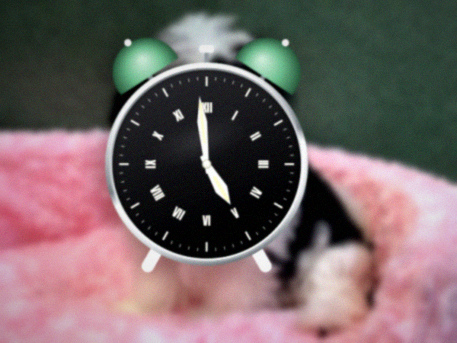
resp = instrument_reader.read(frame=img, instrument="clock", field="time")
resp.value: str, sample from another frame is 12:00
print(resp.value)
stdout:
4:59
